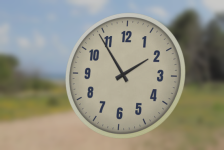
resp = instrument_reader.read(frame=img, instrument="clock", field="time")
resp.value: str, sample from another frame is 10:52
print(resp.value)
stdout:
1:54
